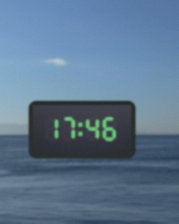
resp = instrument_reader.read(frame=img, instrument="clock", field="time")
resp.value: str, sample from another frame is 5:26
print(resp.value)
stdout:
17:46
